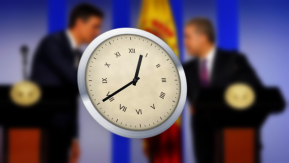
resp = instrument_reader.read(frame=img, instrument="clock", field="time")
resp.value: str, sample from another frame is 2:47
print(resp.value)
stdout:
12:40
